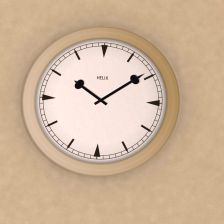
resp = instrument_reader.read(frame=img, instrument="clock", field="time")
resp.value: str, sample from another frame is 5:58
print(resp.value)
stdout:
10:09
